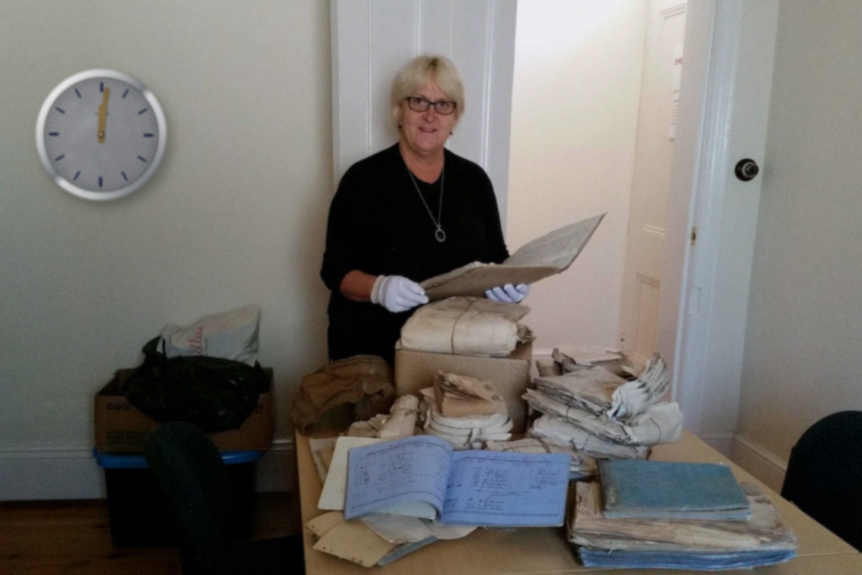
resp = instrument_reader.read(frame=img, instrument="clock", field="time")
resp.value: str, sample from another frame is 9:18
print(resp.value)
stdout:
12:01
